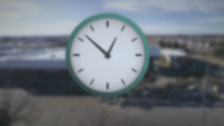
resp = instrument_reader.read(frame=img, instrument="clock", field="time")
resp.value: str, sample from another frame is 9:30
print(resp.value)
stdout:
12:52
